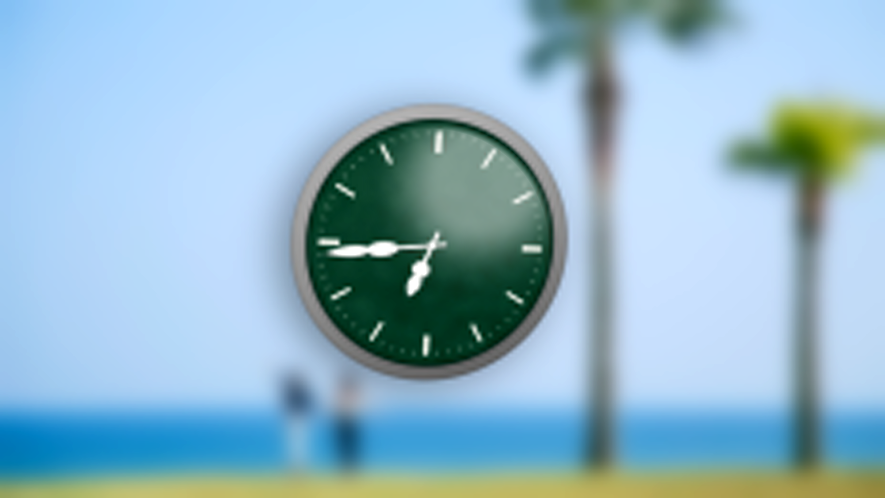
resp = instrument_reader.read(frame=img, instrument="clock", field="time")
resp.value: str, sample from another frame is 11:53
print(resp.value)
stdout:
6:44
